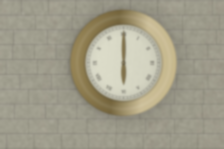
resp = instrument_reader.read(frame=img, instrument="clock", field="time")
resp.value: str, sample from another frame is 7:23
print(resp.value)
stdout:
6:00
